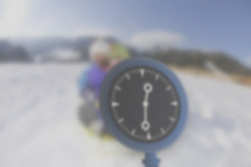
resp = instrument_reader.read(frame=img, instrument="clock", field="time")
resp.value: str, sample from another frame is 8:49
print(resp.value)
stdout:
12:31
